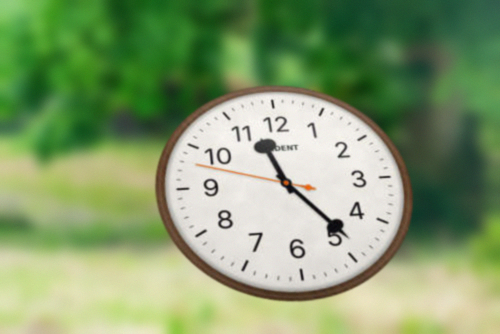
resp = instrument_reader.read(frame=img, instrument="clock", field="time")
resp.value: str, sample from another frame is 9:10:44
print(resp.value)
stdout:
11:23:48
